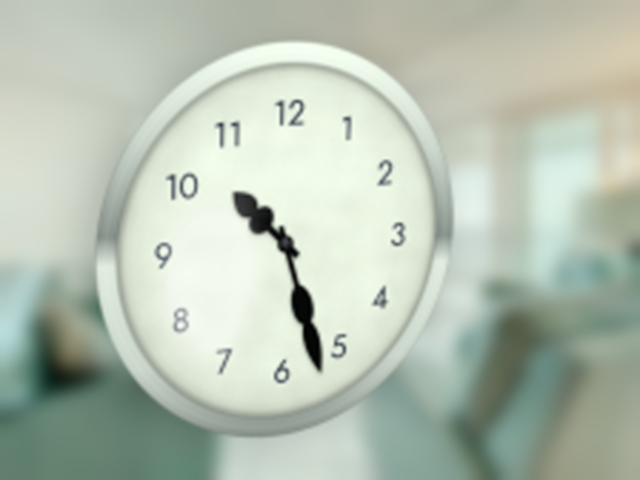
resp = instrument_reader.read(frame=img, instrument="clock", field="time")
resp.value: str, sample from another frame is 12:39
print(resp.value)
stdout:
10:27
